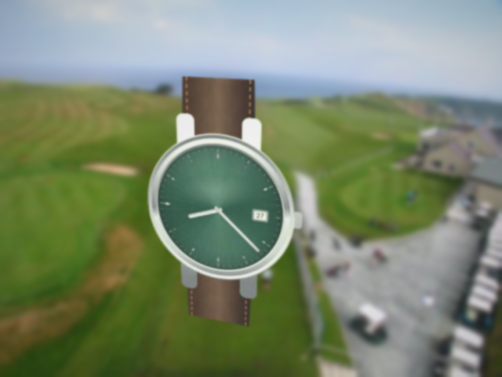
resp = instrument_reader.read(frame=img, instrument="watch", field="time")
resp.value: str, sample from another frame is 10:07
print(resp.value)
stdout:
8:22
